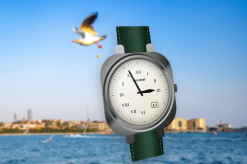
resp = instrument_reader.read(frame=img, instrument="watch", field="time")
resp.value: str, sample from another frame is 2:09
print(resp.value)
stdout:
2:56
